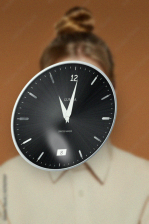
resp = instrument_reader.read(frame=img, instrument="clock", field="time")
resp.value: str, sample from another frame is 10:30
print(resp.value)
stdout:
11:01
